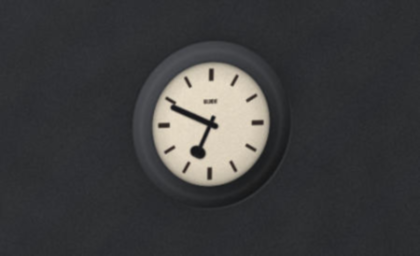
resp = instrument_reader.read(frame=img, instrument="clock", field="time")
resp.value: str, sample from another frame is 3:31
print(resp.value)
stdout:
6:49
